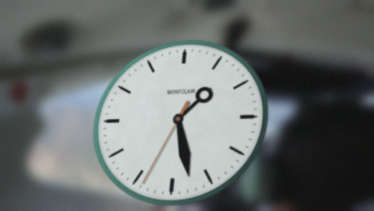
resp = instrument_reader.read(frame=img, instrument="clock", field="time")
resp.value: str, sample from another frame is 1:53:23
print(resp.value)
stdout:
1:27:34
